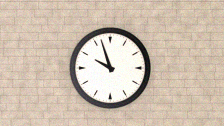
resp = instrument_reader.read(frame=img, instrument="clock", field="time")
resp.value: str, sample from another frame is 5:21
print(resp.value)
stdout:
9:57
